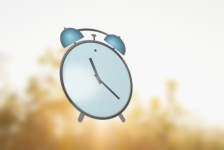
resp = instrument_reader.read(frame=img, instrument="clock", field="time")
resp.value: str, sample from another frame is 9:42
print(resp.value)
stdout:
11:22
